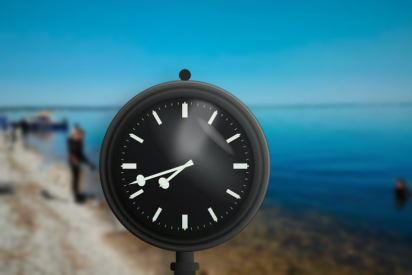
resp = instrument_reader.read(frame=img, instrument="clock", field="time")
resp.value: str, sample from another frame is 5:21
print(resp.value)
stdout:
7:42
